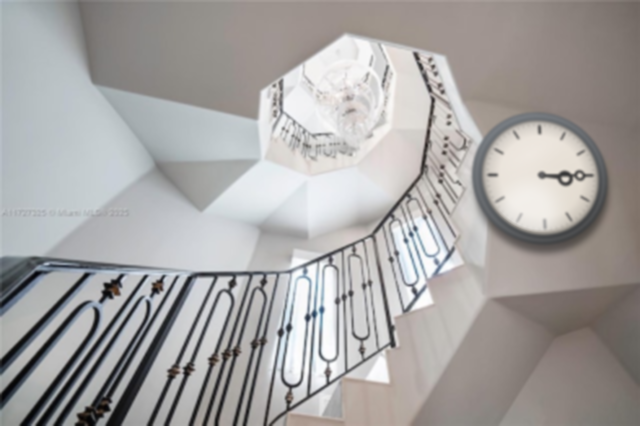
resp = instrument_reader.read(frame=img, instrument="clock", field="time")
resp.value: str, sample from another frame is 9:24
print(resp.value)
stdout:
3:15
